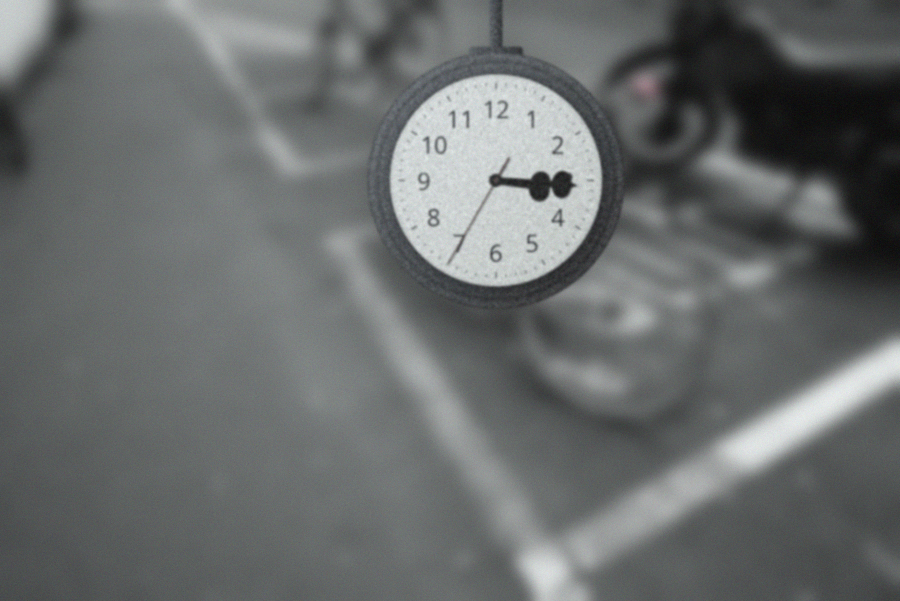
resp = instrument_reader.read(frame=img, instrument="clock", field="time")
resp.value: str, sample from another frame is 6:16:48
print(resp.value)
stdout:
3:15:35
